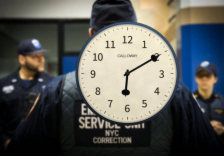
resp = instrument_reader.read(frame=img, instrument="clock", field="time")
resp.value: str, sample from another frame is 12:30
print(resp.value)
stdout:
6:10
